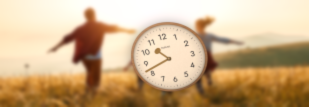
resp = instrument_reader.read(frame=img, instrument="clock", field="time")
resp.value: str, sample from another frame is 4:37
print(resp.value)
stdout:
10:42
